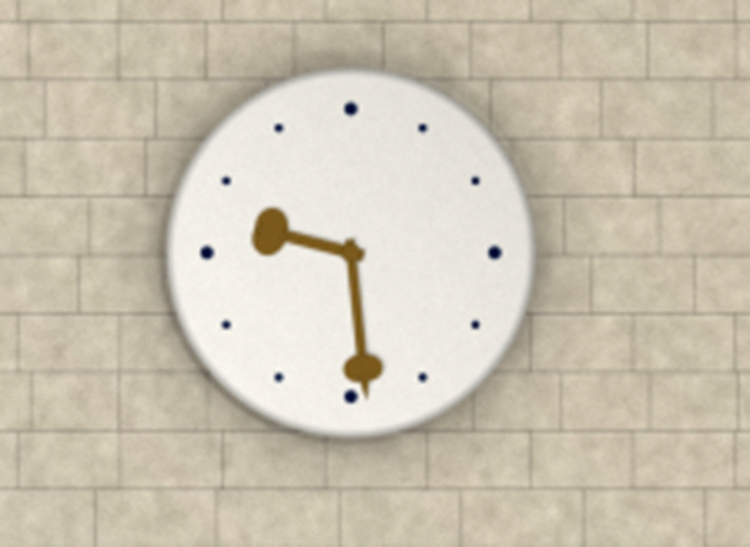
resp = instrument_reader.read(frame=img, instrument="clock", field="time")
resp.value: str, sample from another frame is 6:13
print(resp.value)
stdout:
9:29
